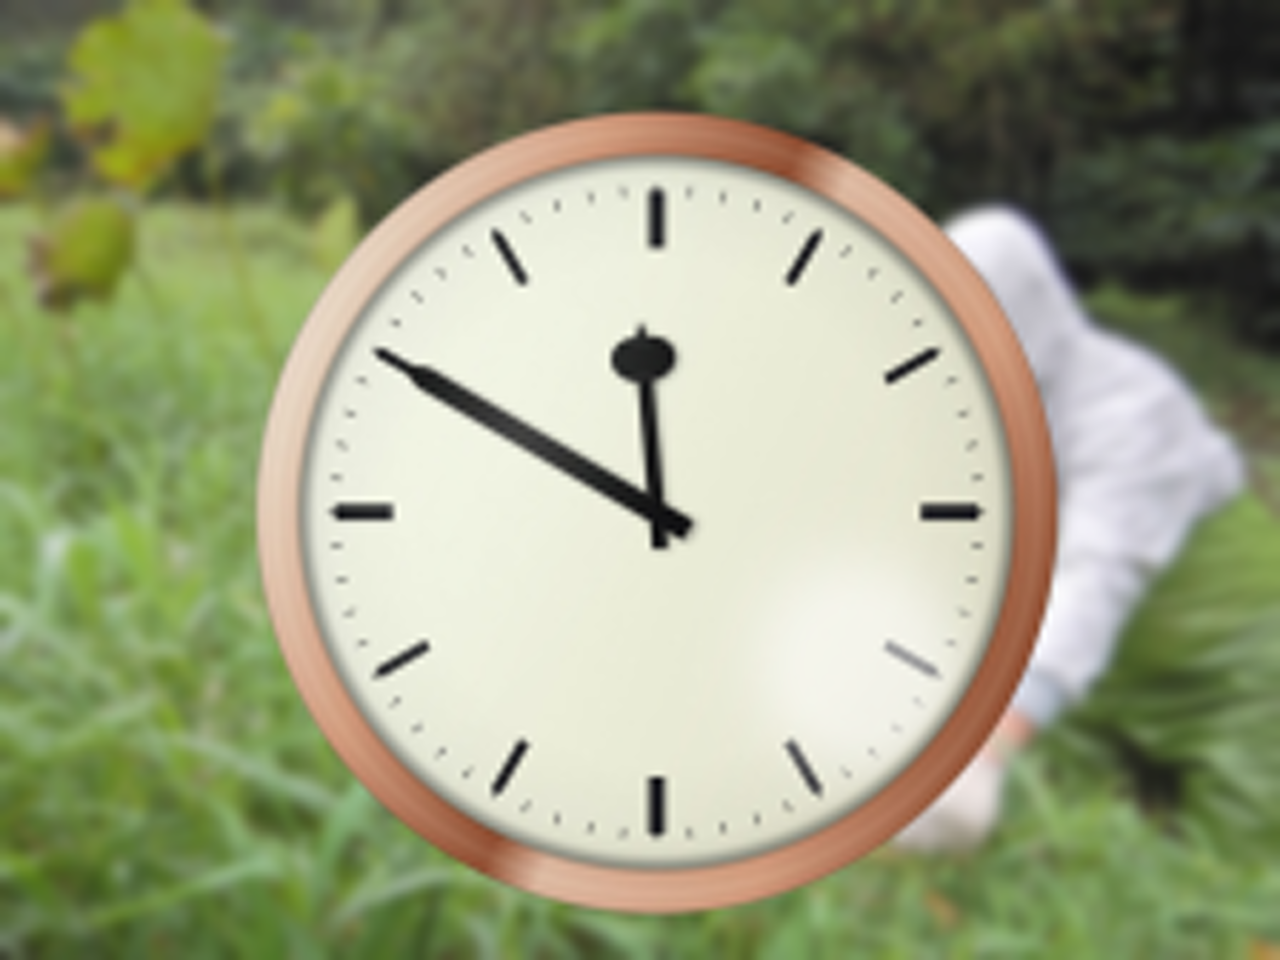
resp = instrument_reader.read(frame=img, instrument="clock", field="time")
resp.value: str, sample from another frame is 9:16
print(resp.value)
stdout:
11:50
